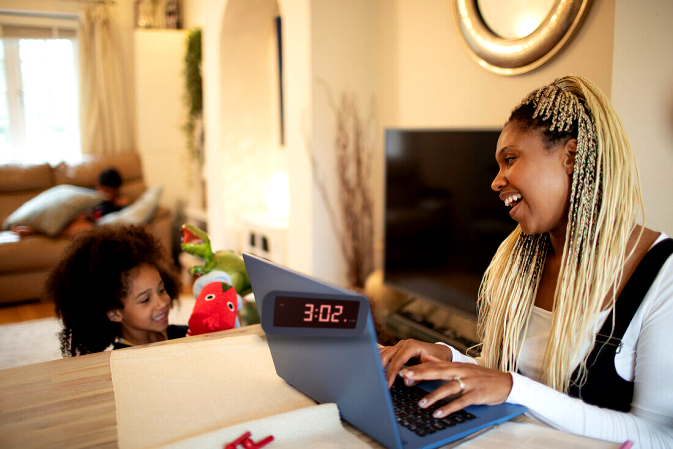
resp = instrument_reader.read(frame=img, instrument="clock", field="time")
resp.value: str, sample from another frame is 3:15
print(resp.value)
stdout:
3:02
